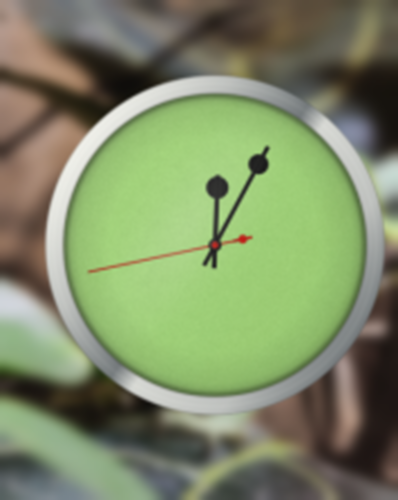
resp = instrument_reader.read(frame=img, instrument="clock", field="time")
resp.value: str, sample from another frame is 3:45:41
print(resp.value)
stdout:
12:04:43
